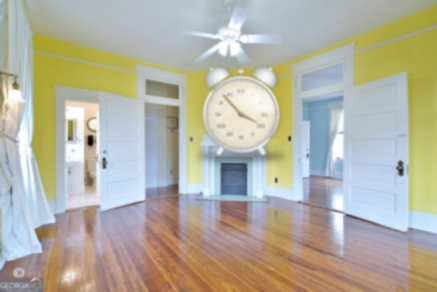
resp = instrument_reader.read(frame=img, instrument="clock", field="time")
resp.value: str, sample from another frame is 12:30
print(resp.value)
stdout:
3:53
